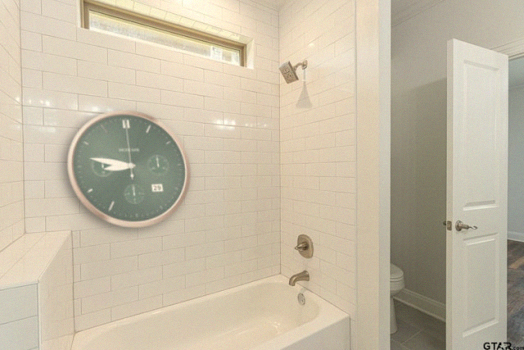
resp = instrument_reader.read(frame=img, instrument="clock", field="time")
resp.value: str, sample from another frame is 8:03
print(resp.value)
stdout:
8:47
